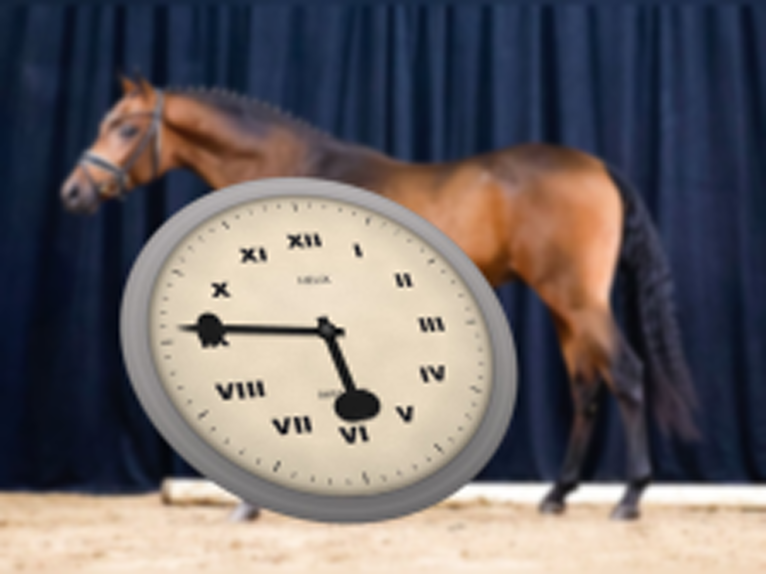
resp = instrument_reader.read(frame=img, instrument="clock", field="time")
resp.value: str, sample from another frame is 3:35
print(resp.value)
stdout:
5:46
